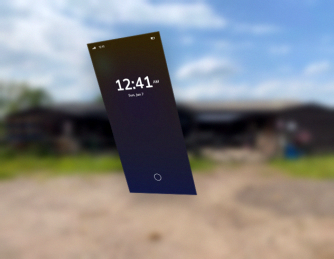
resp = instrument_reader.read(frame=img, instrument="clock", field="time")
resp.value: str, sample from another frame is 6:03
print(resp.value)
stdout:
12:41
